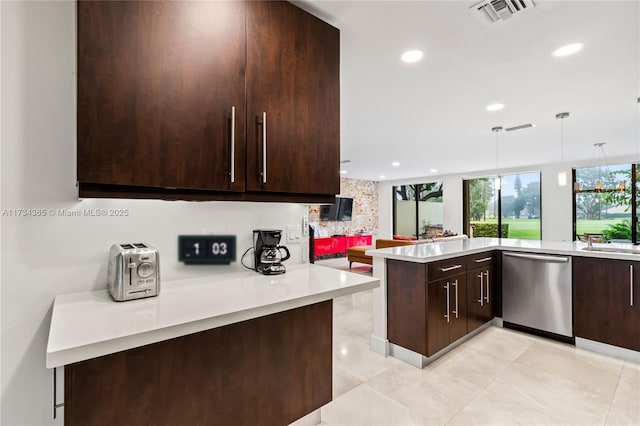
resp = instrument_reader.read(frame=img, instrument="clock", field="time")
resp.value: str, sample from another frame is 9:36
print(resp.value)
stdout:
1:03
